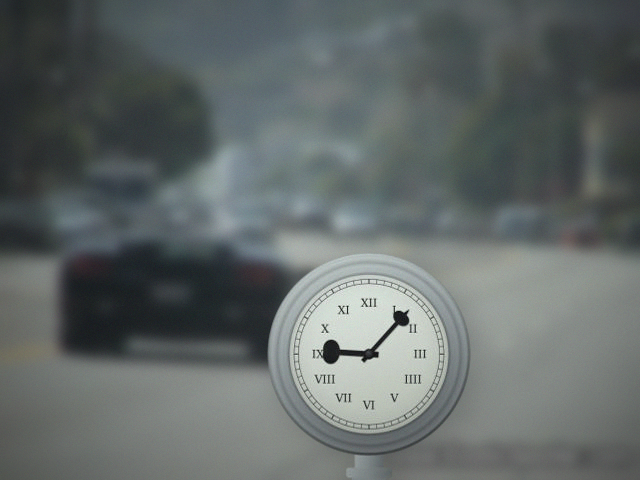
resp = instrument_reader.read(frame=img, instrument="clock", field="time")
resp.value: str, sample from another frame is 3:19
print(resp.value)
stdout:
9:07
